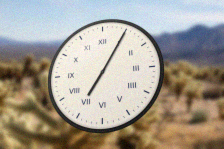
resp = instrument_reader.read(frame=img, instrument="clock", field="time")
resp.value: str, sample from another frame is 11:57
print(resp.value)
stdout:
7:05
